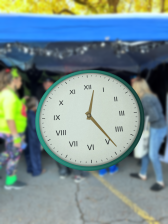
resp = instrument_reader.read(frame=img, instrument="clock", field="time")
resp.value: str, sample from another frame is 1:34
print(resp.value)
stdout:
12:24
